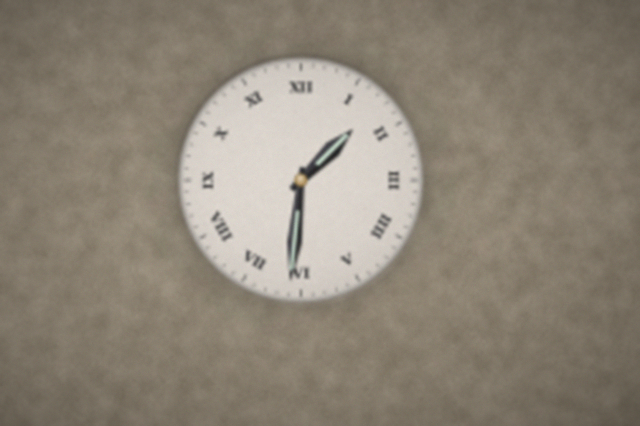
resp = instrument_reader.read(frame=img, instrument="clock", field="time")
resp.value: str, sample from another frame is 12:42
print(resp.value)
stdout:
1:31
